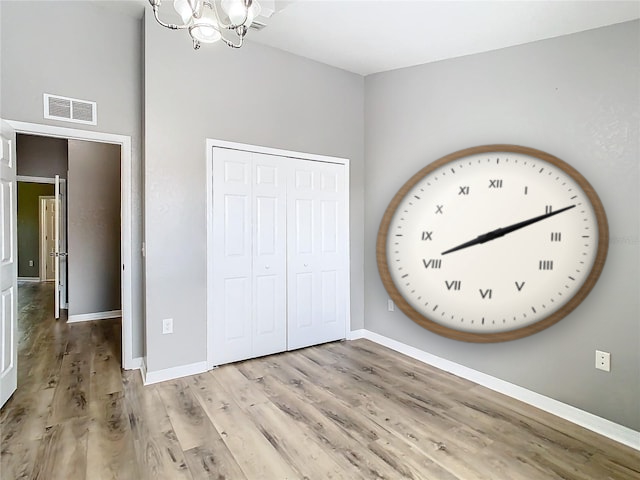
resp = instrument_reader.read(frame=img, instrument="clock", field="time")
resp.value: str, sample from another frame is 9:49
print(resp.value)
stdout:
8:11
